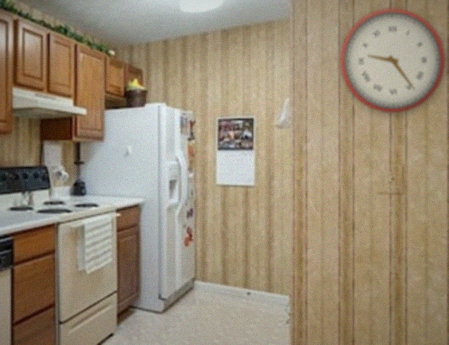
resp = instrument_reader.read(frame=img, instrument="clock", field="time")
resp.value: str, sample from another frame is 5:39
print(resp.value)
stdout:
9:24
